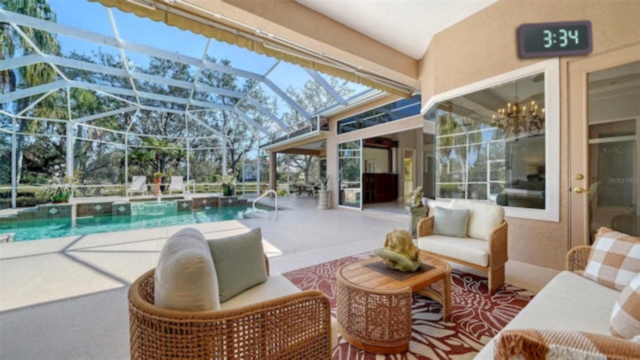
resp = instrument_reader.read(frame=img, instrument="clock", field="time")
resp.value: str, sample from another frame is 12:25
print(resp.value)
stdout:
3:34
